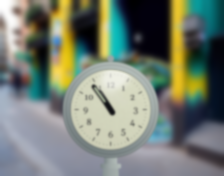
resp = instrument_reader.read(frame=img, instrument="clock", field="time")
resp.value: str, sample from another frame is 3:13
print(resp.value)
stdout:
10:54
